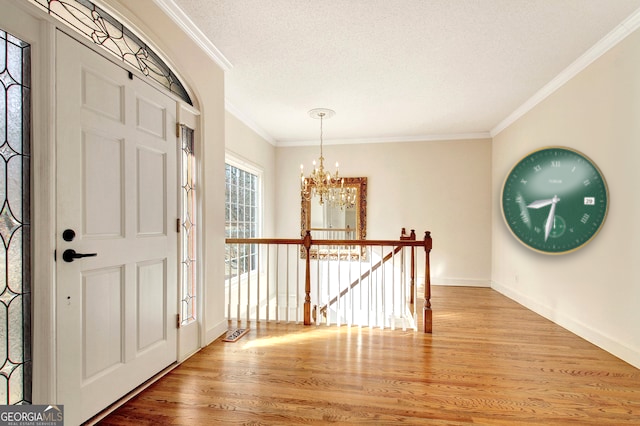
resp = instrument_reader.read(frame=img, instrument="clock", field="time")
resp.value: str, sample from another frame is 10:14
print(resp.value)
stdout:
8:32
